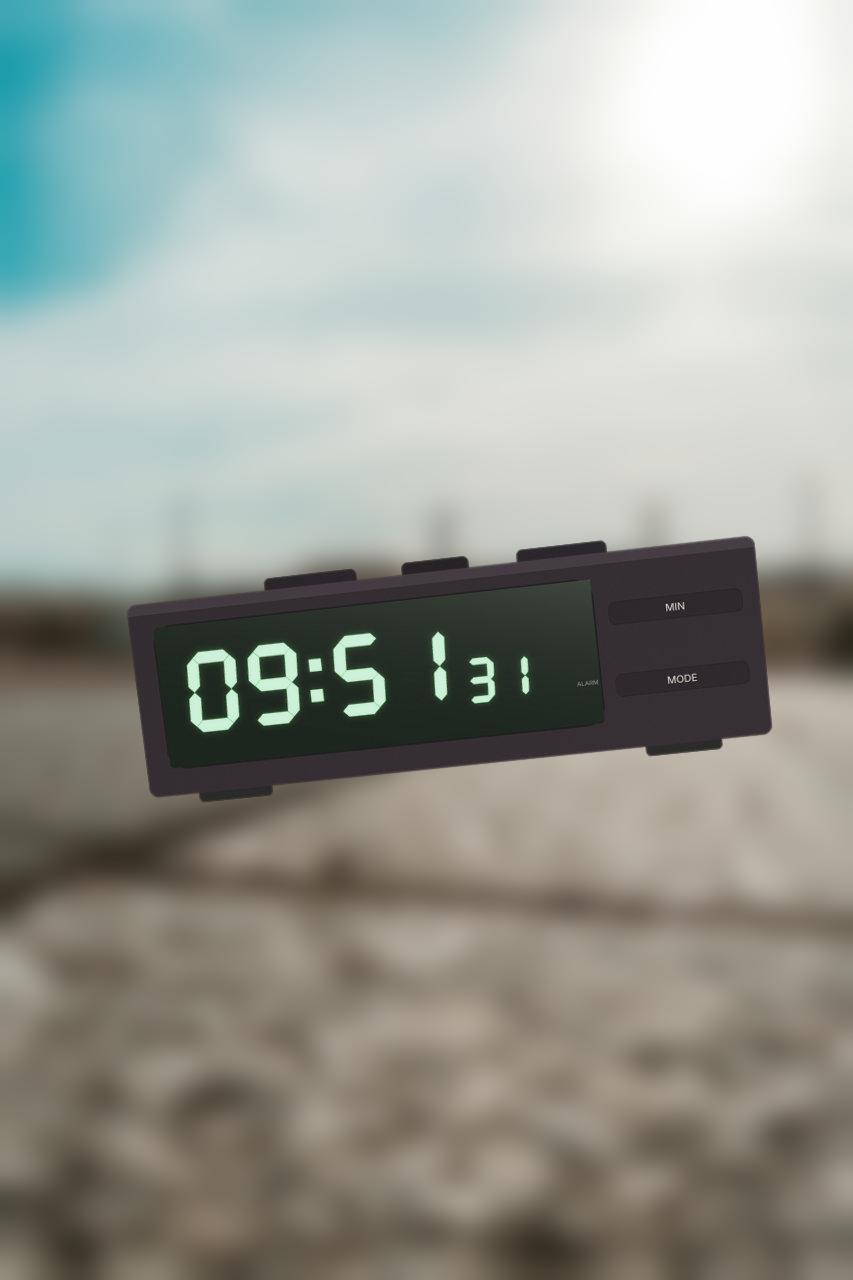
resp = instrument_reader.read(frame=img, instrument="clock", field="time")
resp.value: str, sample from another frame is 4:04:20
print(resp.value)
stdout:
9:51:31
